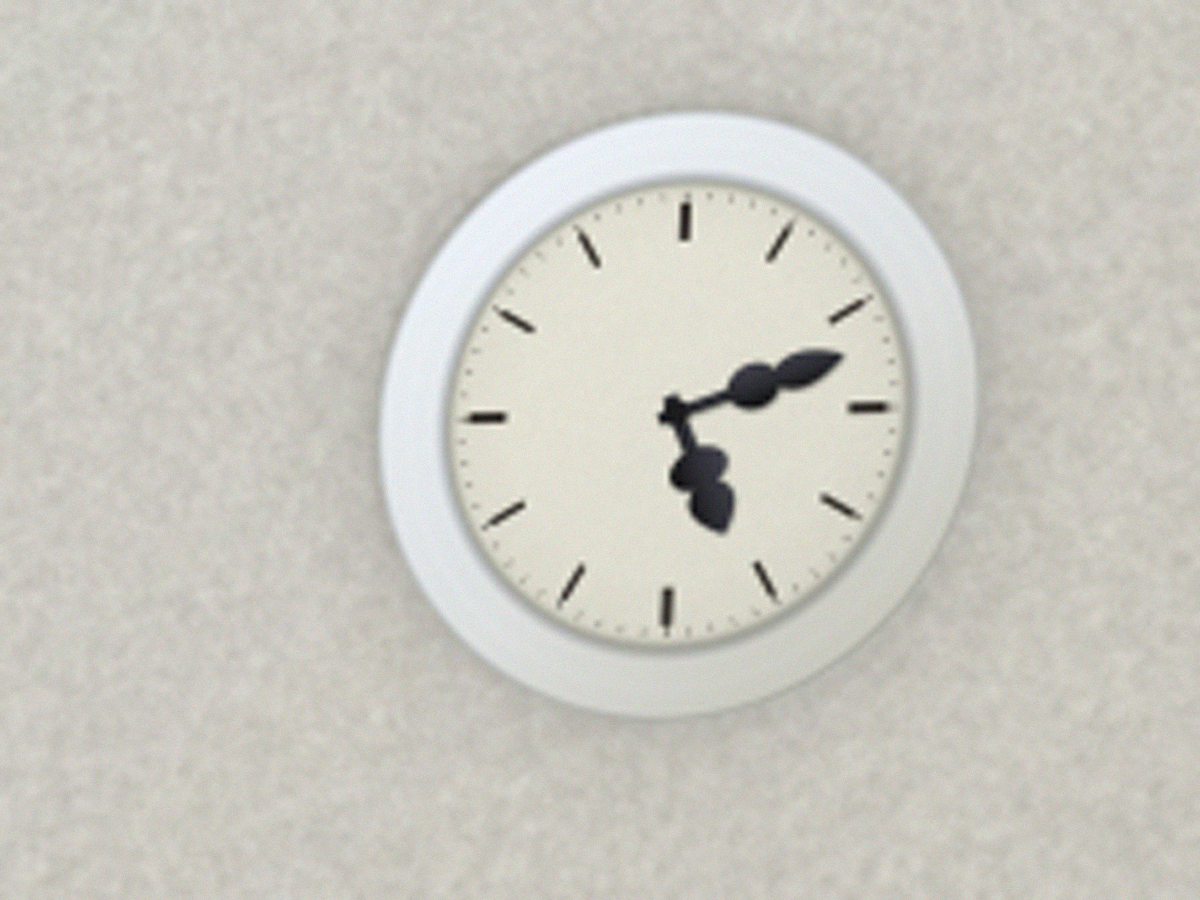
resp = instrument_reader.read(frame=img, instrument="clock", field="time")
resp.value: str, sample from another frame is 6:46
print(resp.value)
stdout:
5:12
